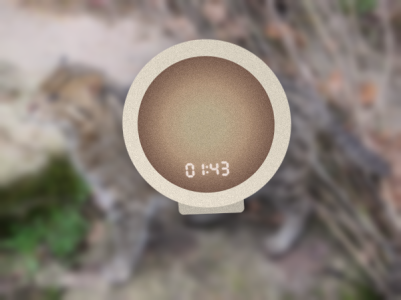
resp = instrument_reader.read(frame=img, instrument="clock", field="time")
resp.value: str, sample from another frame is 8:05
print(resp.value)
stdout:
1:43
